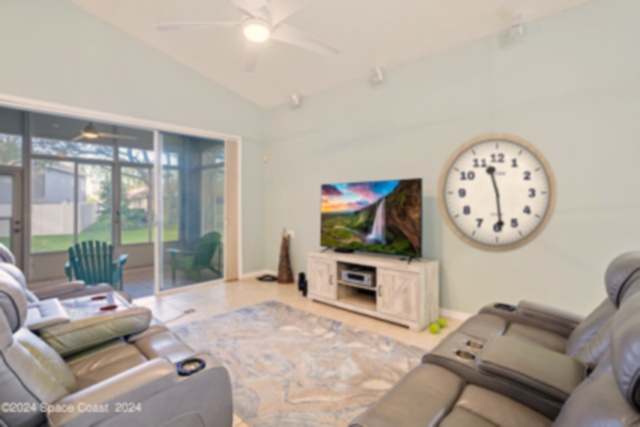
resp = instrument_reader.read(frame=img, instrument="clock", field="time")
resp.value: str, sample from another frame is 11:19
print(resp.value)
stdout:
11:29
